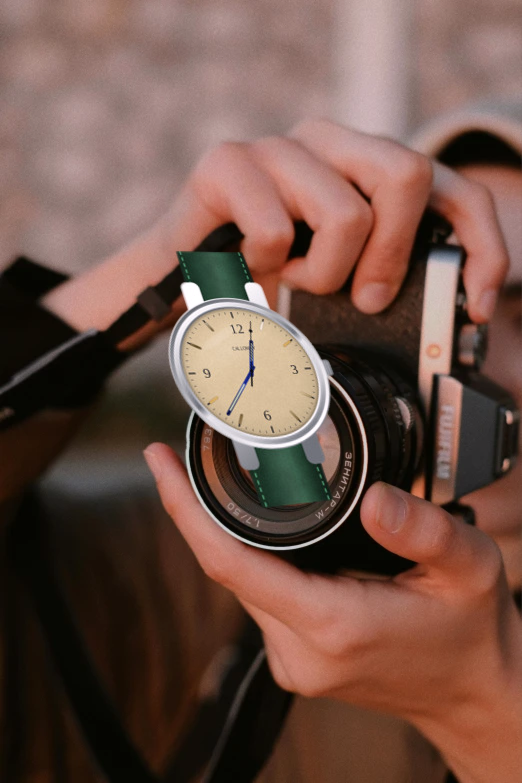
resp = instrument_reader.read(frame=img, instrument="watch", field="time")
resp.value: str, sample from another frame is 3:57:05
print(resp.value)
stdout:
12:37:03
